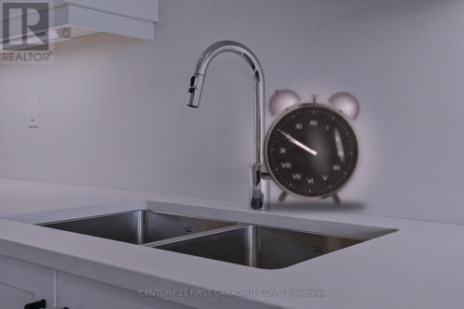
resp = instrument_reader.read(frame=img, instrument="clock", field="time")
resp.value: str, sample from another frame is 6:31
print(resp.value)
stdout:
9:50
